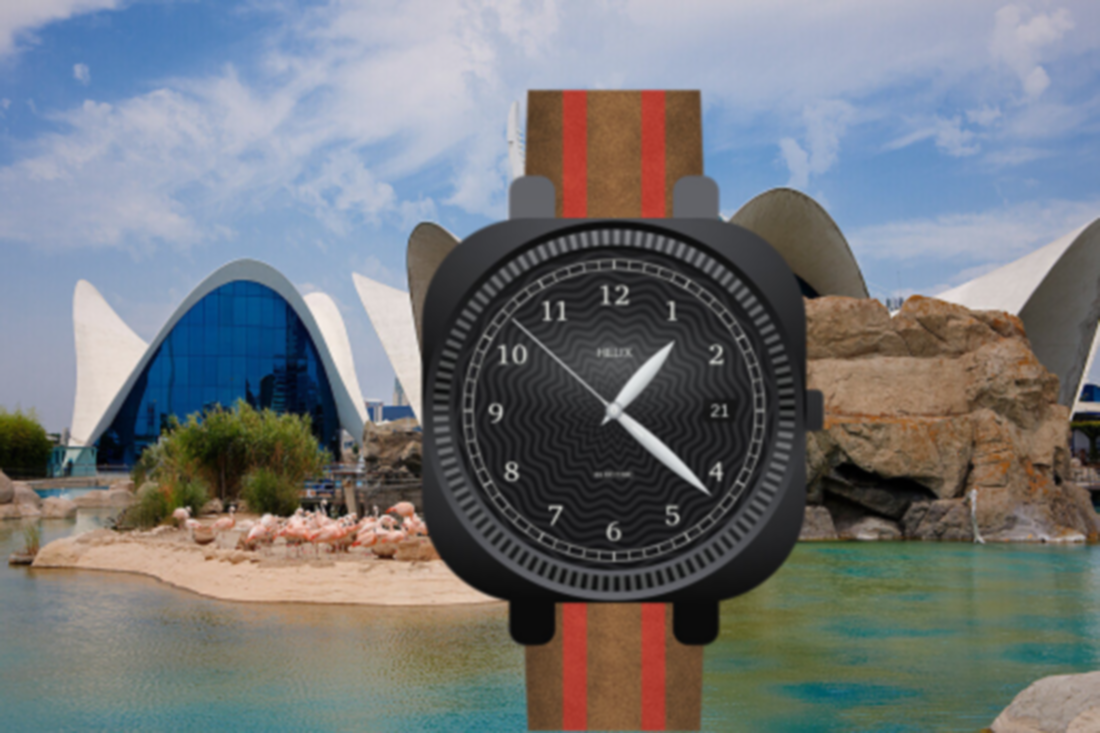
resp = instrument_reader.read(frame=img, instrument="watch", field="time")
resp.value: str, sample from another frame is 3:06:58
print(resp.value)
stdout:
1:21:52
